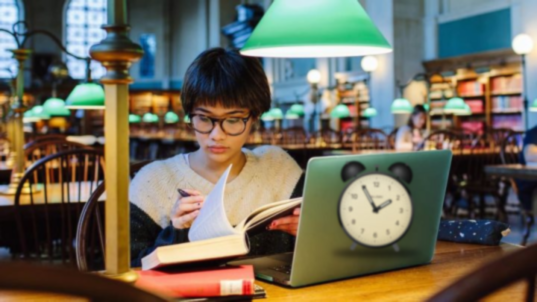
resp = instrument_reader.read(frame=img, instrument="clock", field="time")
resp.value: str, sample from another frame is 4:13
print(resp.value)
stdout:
1:55
